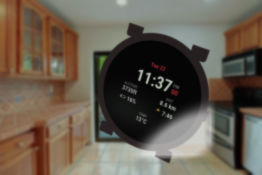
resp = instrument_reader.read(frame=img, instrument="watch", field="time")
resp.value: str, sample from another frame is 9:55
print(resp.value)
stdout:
11:37
